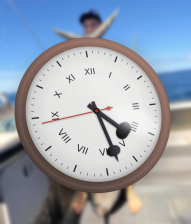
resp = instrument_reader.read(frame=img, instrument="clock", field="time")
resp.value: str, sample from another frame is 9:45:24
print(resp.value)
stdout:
4:27:44
